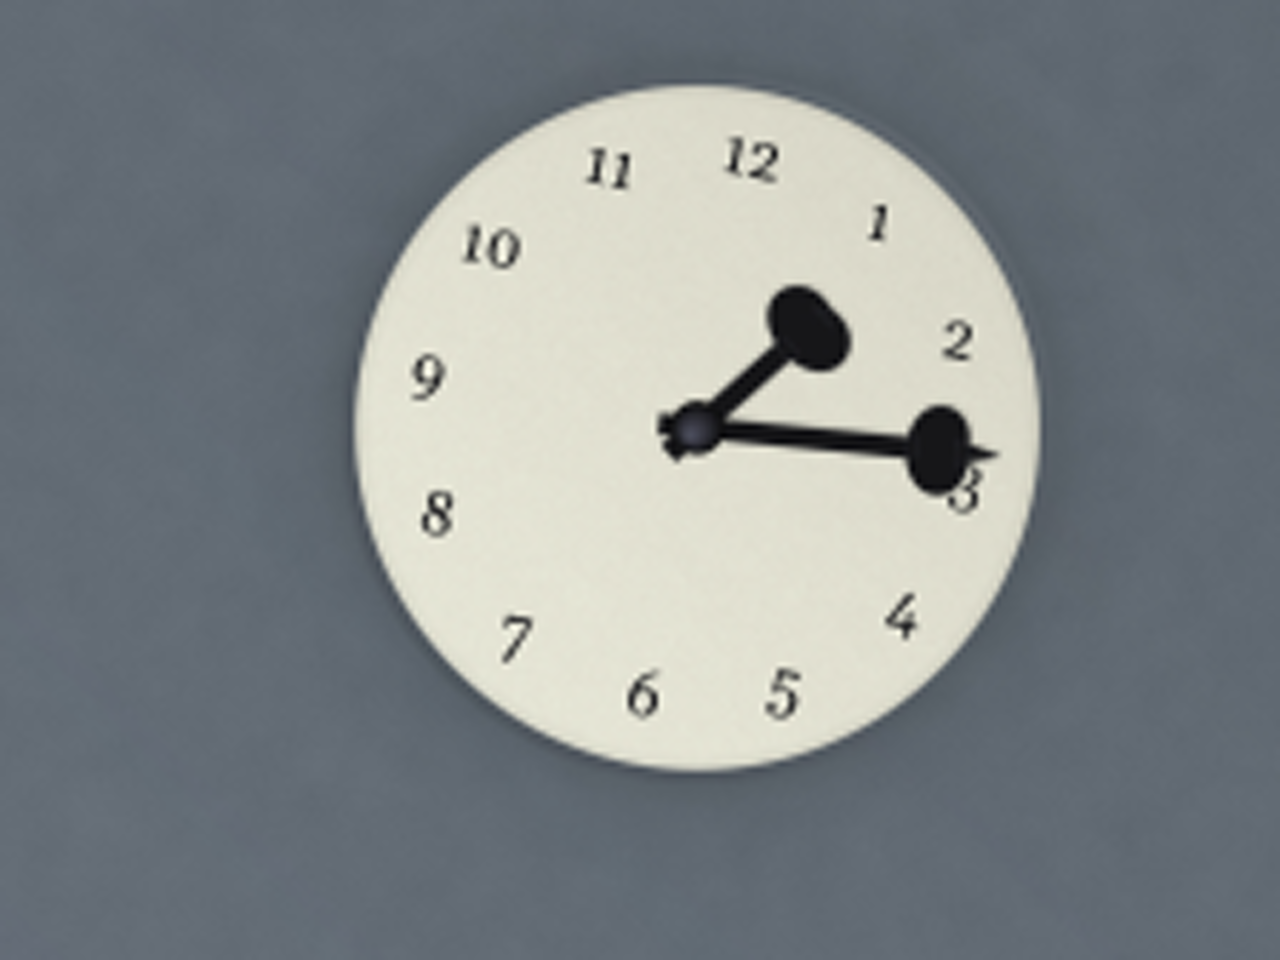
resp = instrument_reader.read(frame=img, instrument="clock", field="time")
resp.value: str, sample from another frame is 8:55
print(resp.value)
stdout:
1:14
